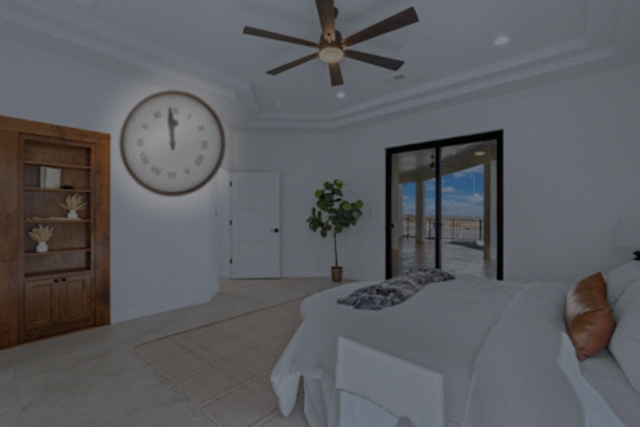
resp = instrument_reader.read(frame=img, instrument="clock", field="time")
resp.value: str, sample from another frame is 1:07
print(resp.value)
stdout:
11:59
